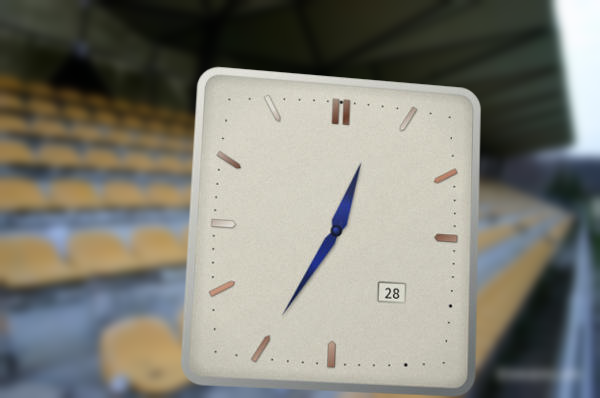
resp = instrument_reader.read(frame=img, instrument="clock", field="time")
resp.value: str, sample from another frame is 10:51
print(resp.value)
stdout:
12:35
